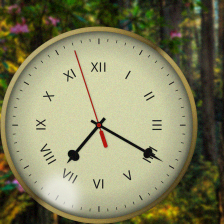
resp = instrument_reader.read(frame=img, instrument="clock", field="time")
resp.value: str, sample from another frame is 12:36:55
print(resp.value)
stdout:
7:19:57
